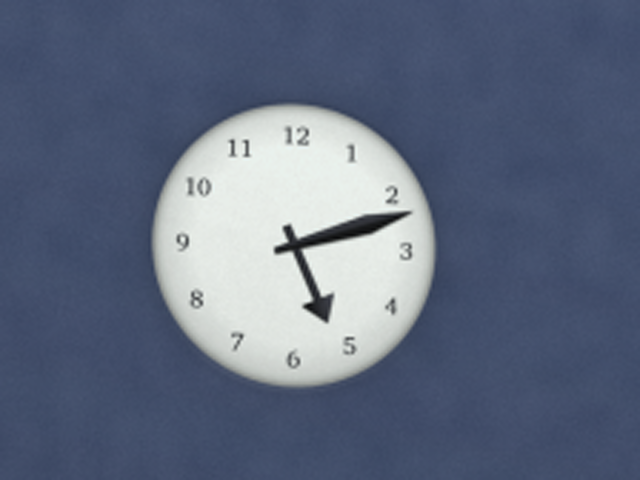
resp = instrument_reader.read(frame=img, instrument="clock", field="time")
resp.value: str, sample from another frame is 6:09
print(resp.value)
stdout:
5:12
